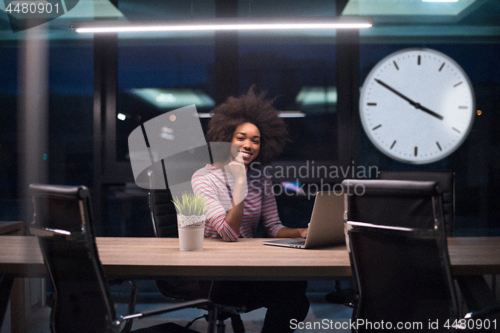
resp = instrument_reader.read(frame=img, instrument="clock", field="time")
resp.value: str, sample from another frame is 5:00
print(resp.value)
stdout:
3:50
